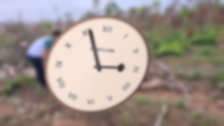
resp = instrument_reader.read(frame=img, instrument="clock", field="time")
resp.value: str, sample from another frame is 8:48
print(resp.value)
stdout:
2:56
